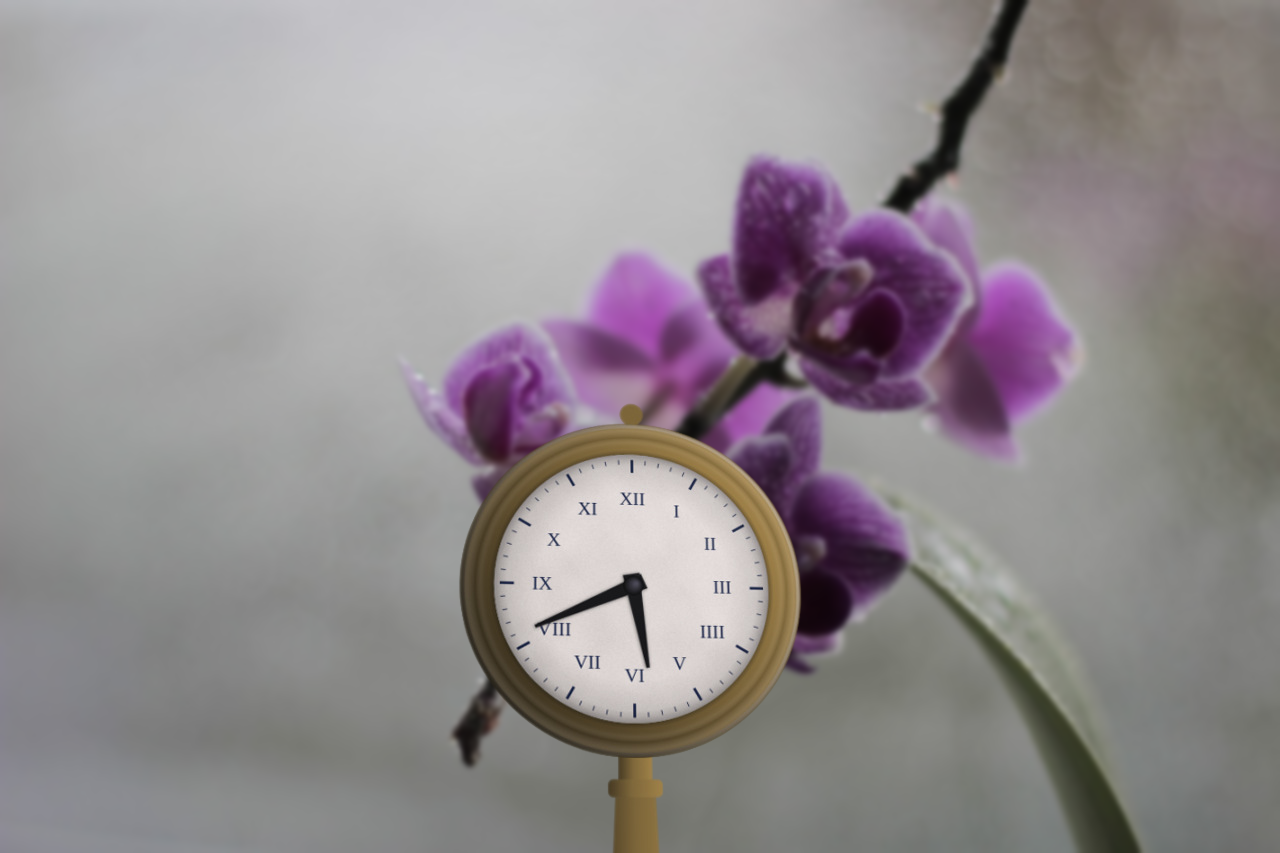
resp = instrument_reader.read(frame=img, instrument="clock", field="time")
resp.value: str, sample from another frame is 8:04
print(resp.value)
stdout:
5:41
